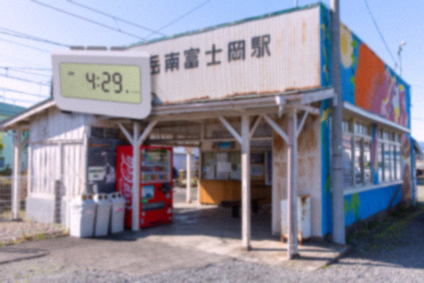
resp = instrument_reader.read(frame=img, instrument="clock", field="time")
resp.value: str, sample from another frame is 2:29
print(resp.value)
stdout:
4:29
